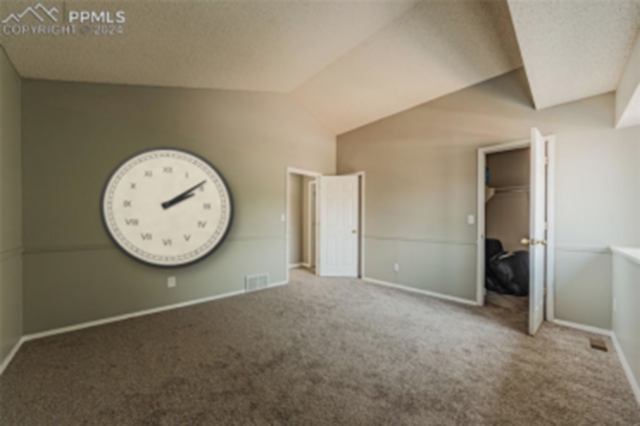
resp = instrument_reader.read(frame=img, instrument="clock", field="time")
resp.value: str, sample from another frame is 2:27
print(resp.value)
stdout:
2:09
